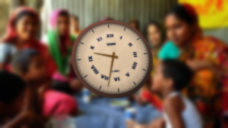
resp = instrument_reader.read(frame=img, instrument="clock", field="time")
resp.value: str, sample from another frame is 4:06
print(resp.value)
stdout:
9:33
